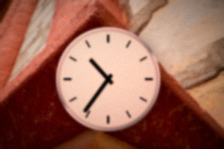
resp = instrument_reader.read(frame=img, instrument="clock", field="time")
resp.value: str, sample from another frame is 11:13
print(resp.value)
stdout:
10:36
